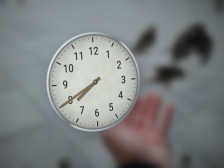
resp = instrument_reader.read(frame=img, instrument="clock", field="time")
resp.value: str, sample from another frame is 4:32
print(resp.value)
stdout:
7:40
